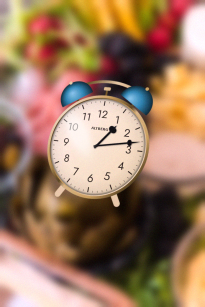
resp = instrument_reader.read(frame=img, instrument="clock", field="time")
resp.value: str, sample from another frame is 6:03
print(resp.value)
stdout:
1:13
